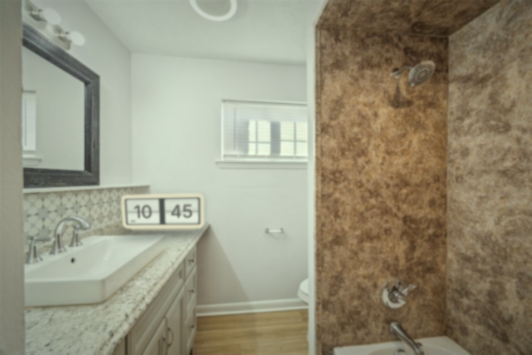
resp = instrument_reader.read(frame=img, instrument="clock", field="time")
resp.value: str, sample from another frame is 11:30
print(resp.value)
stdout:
10:45
